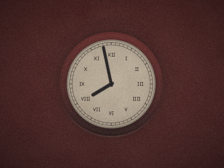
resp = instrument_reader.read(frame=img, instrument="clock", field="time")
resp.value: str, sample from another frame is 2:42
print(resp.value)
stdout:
7:58
